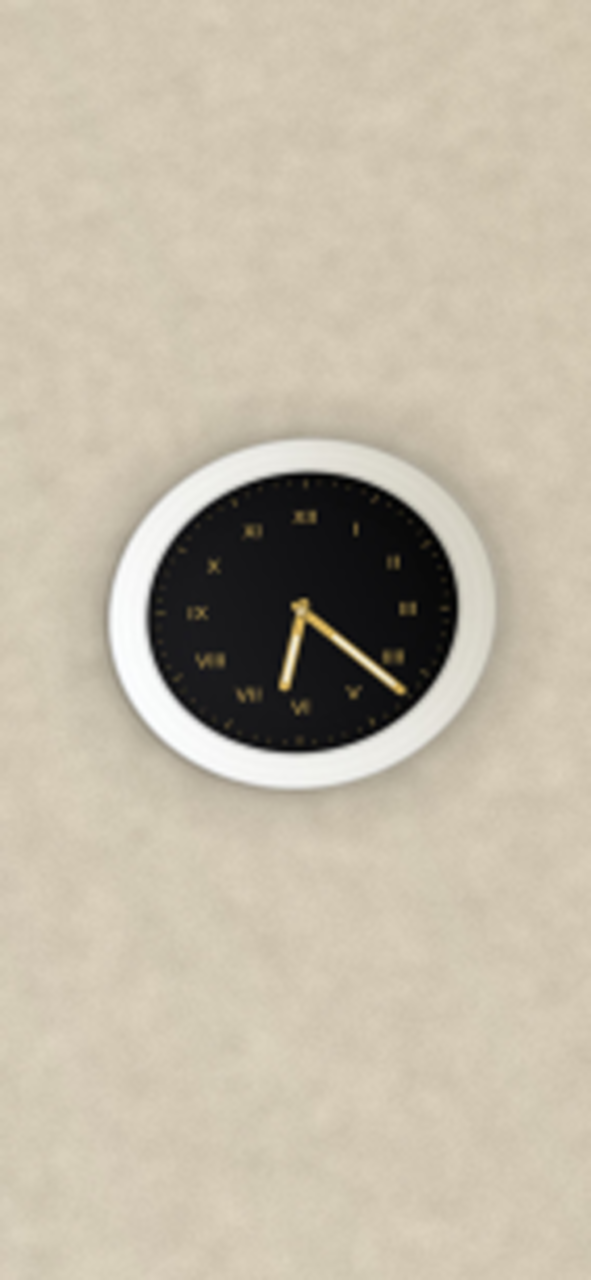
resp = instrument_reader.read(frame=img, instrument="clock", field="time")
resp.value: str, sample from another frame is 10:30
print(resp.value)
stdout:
6:22
